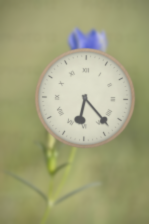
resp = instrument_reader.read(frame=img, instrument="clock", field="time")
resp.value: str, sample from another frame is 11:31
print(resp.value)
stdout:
6:23
